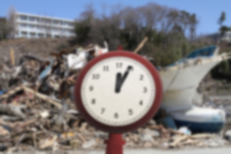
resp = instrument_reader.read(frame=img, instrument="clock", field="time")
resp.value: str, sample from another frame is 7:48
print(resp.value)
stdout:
12:04
